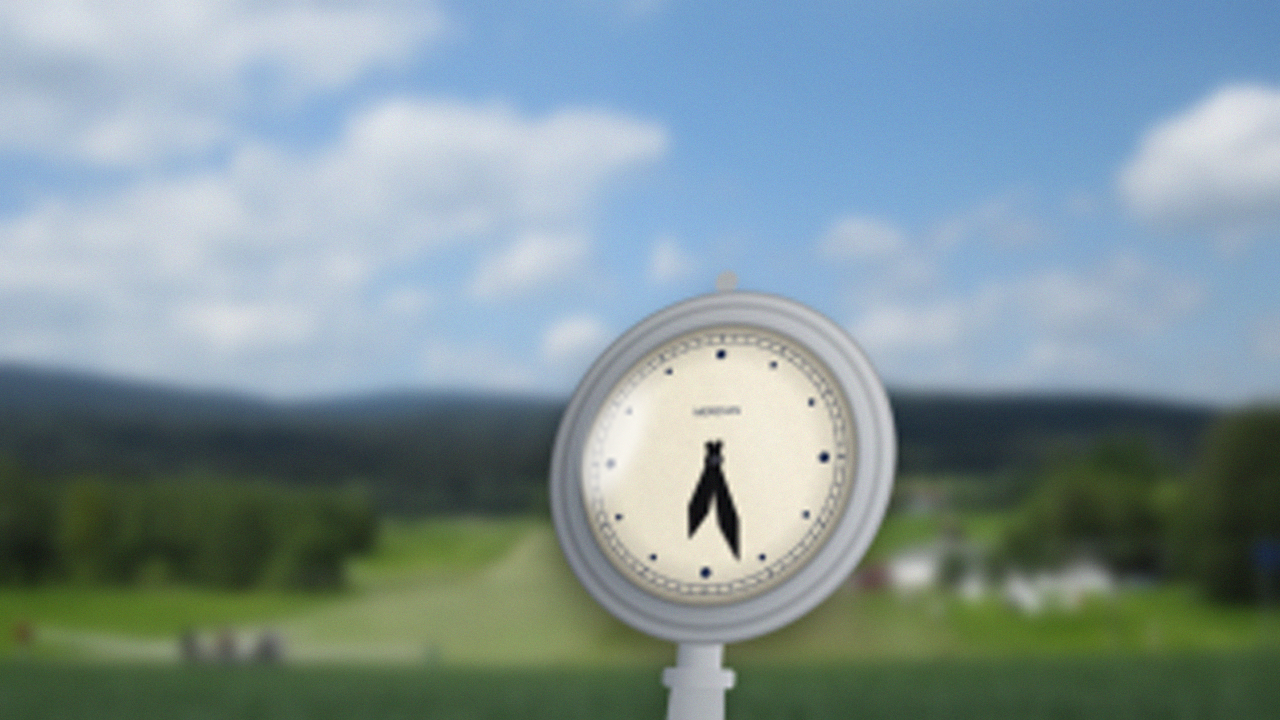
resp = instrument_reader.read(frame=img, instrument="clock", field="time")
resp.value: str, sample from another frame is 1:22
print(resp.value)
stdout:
6:27
